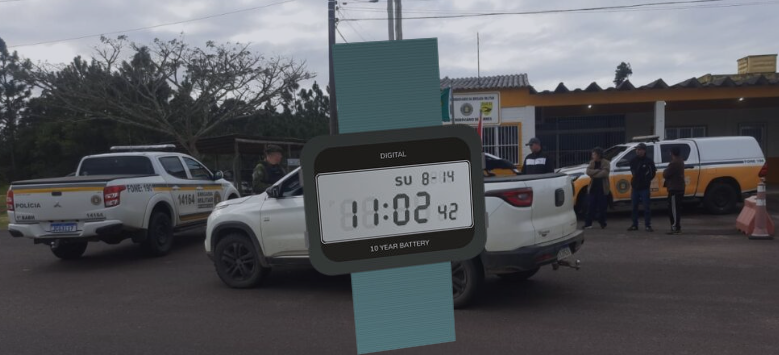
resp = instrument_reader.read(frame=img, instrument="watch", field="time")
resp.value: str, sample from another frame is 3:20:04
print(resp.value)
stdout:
11:02:42
